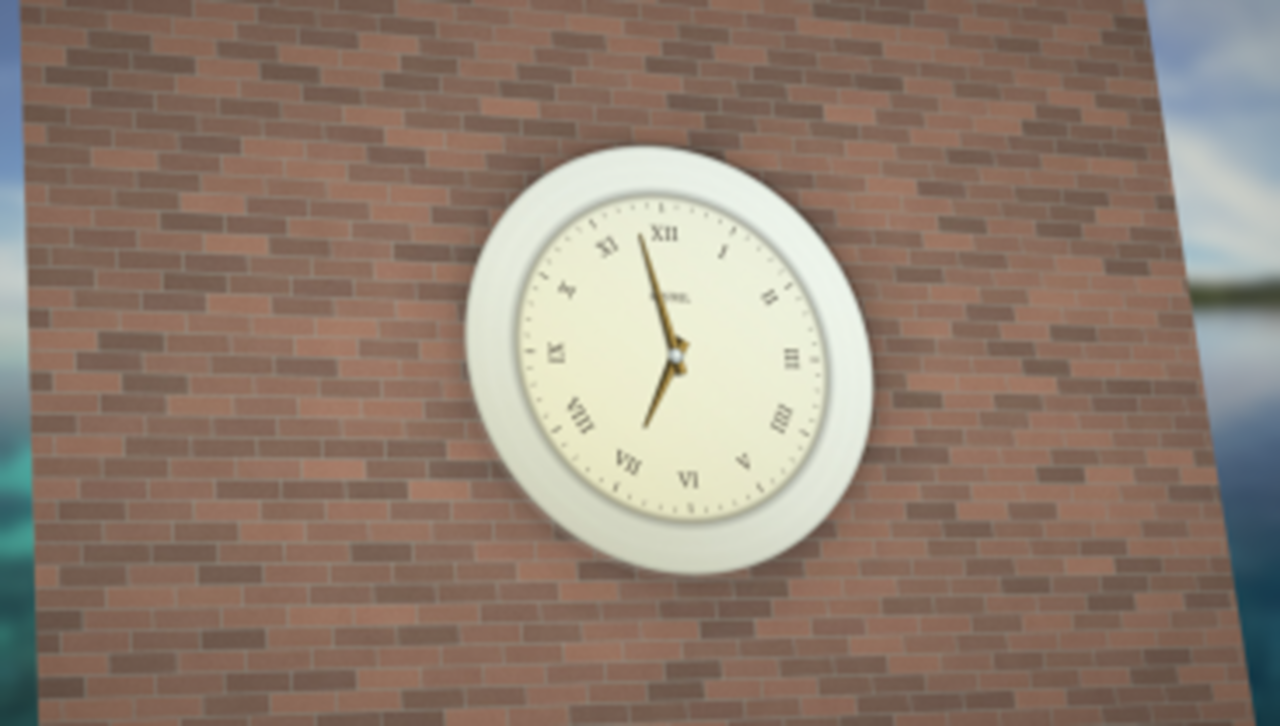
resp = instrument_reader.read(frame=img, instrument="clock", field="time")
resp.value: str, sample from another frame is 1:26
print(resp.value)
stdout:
6:58
